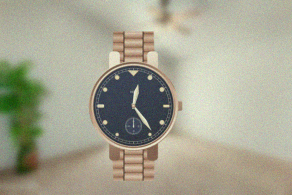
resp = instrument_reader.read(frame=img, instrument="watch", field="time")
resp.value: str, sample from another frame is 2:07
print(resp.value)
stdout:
12:24
